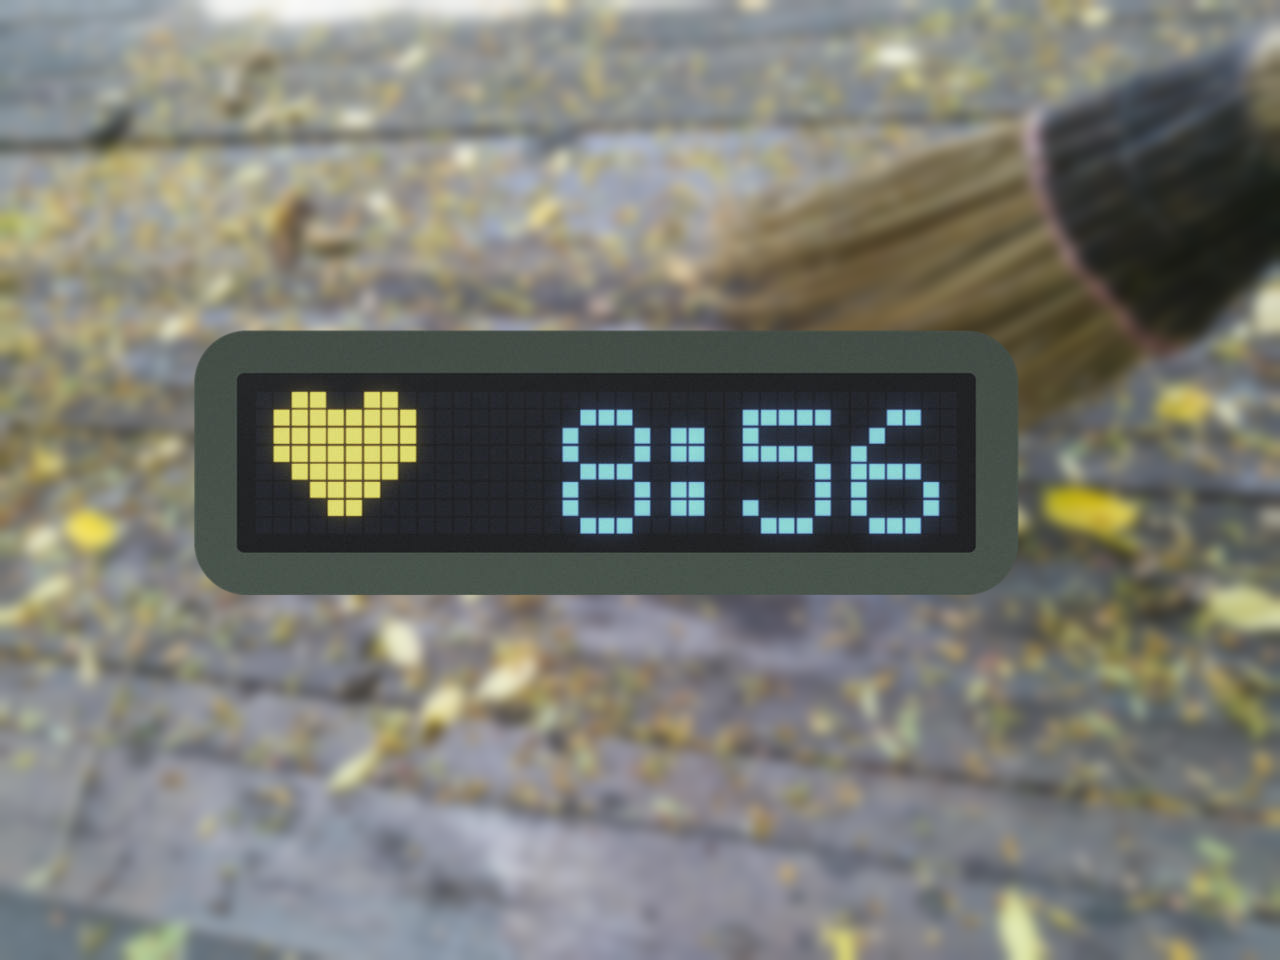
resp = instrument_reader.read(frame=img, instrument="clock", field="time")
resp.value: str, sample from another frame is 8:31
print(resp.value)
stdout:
8:56
